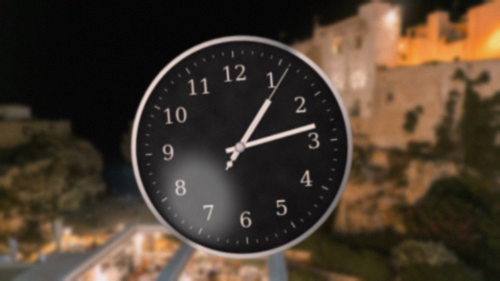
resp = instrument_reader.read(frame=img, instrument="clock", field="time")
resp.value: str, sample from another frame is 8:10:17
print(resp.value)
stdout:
1:13:06
